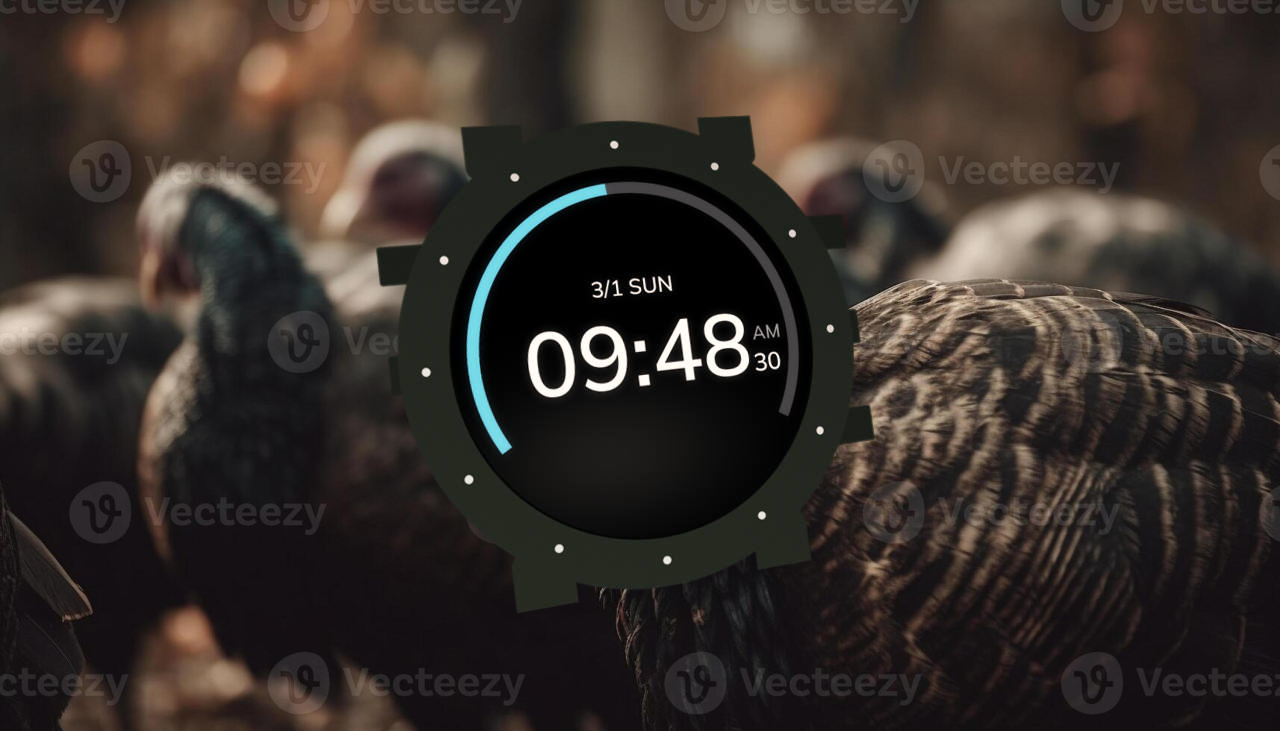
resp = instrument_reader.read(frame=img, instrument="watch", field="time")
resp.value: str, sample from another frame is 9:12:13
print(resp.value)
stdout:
9:48:30
